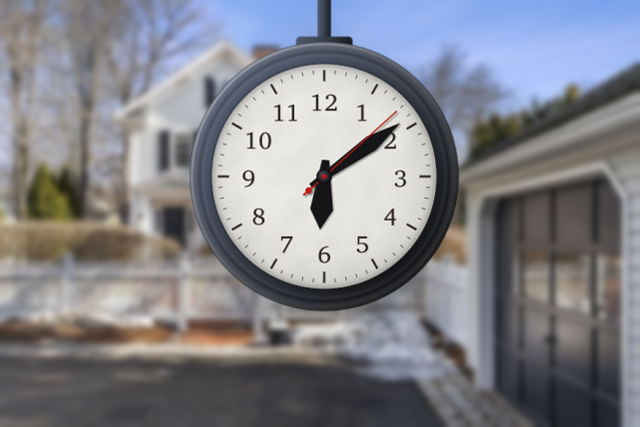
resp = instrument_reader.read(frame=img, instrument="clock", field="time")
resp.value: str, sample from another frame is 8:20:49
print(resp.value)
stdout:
6:09:08
